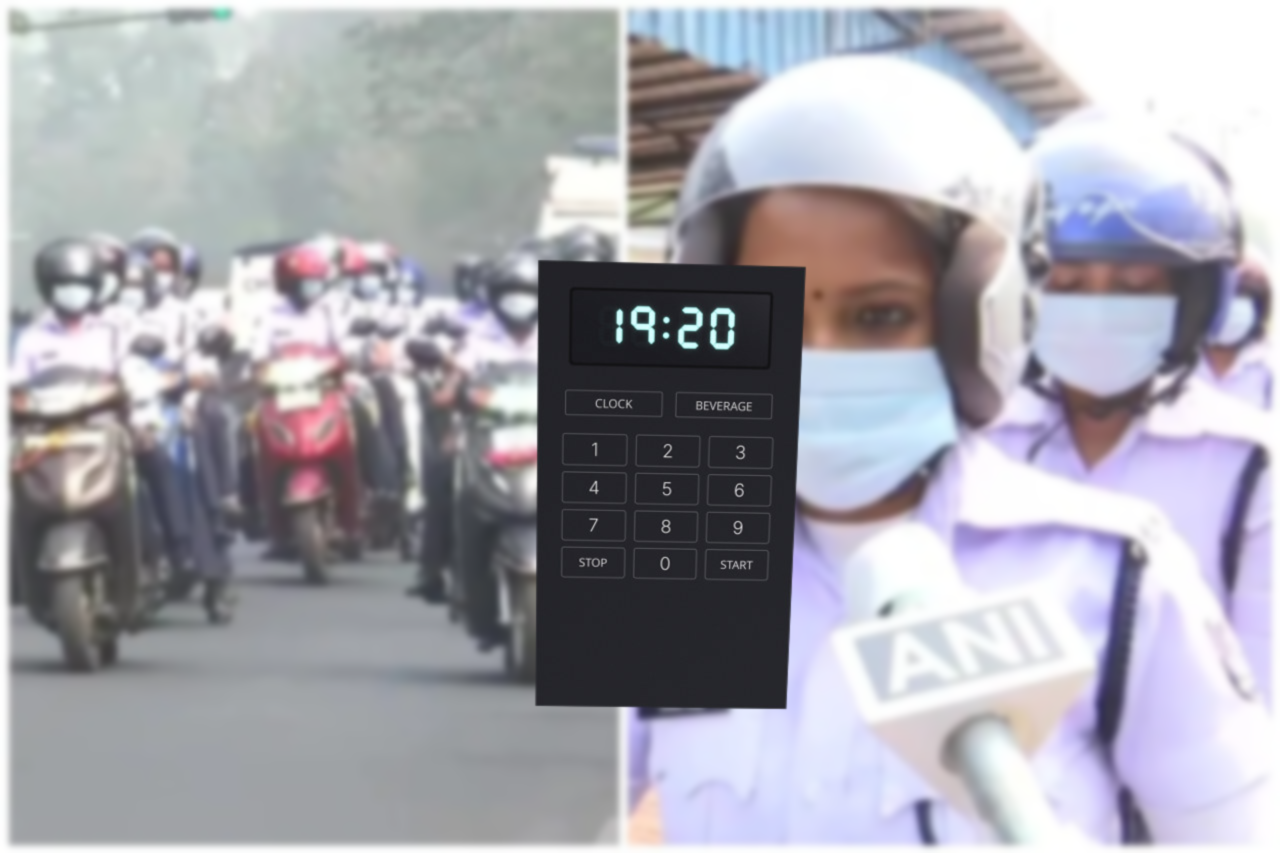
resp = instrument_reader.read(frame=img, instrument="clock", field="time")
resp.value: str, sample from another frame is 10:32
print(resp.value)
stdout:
19:20
